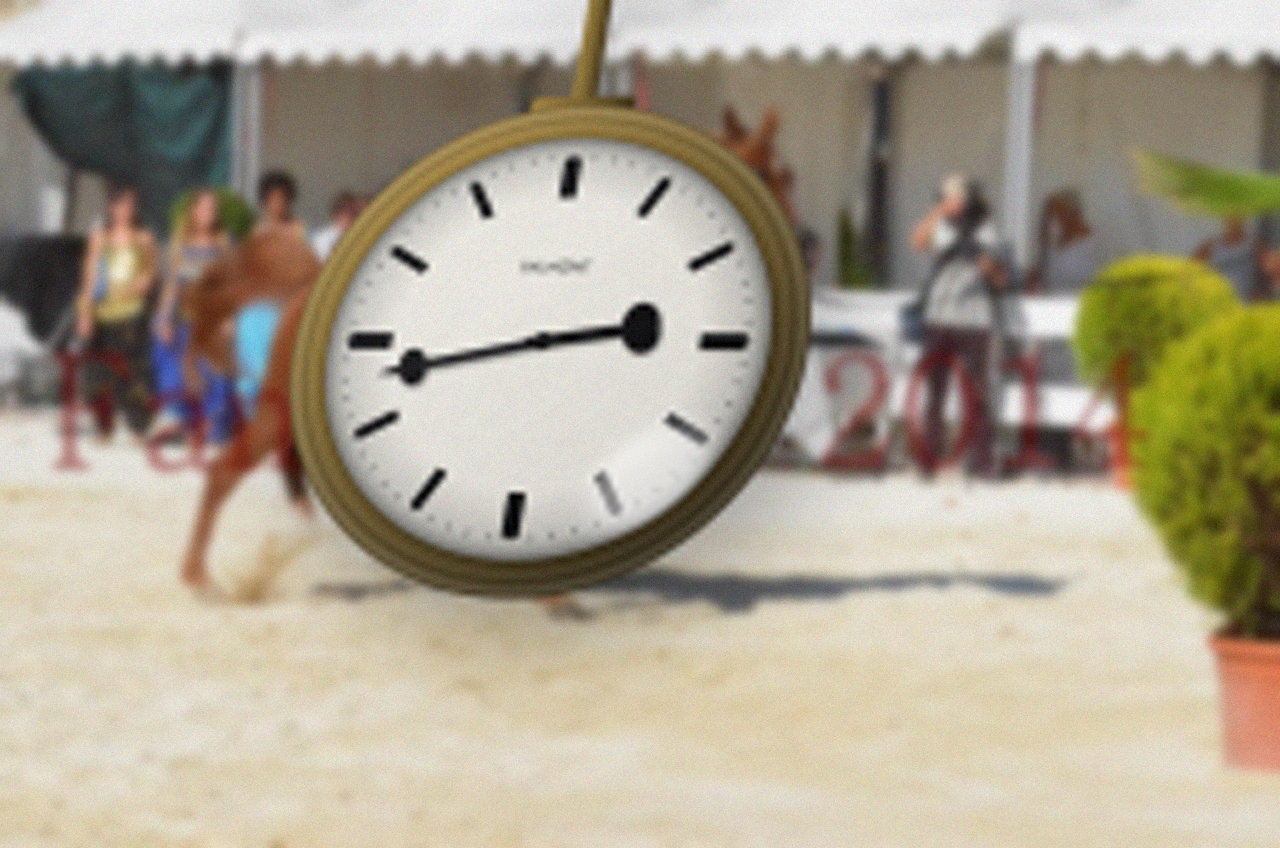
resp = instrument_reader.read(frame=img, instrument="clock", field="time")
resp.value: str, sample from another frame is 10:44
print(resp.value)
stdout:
2:43
